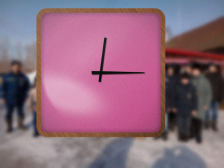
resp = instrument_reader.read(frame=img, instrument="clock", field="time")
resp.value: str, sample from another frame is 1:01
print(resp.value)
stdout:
12:15
